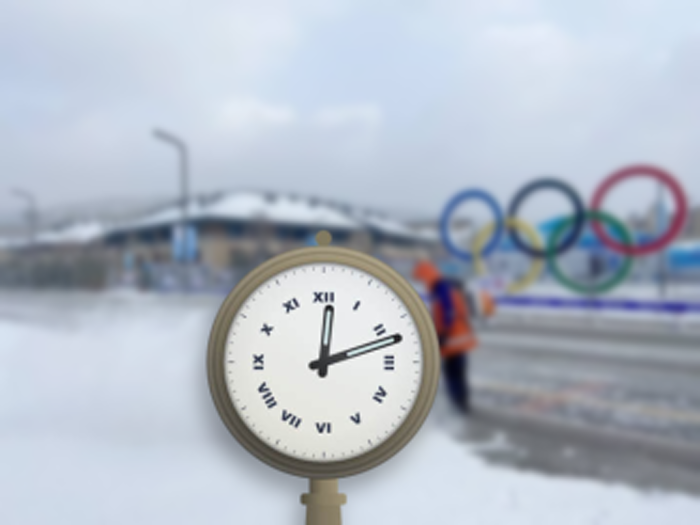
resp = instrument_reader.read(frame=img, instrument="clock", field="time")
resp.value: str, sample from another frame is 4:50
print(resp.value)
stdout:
12:12
